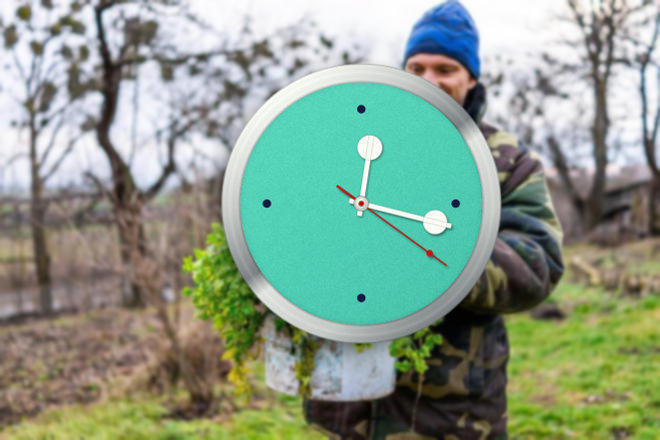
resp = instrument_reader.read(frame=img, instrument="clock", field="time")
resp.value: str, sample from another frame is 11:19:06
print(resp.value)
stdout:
12:17:21
